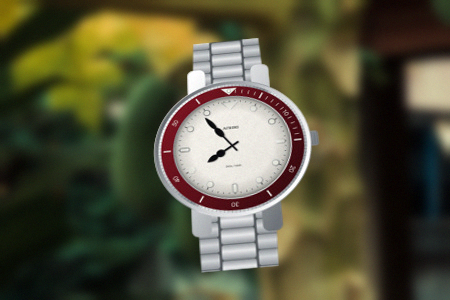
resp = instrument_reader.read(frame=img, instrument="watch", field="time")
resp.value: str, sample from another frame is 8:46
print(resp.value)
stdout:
7:54
